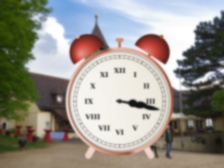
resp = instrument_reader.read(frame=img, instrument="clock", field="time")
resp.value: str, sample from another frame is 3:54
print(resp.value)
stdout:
3:17
